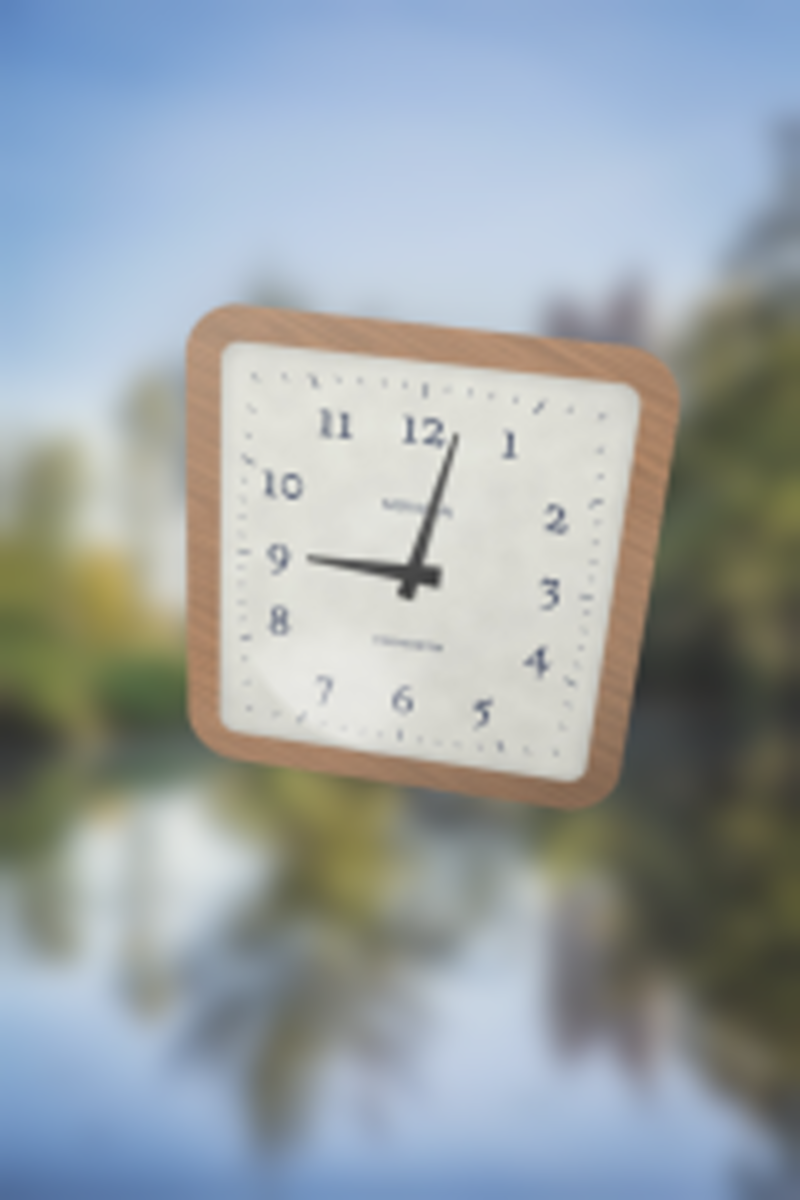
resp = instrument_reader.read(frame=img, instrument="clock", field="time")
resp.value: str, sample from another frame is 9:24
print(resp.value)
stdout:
9:02
